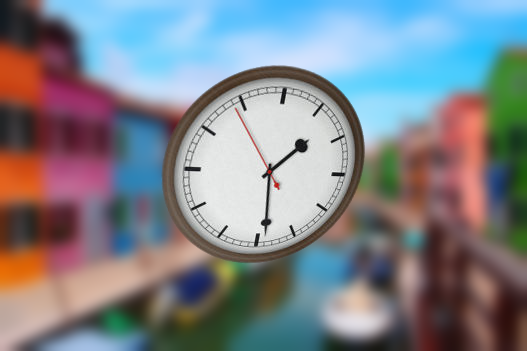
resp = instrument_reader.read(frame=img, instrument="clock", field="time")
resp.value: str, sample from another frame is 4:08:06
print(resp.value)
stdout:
1:28:54
